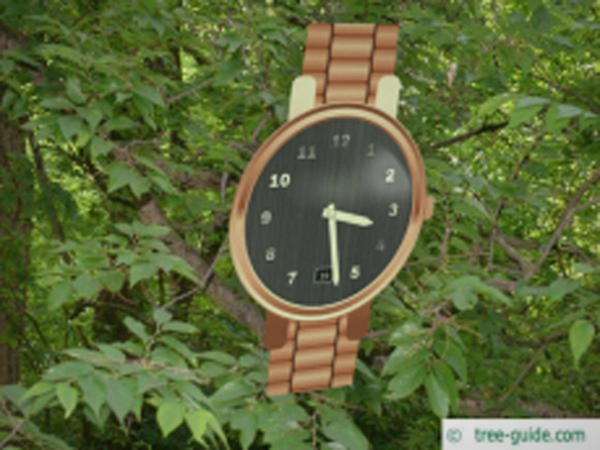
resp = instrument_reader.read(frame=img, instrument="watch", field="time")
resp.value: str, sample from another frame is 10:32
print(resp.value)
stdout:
3:28
